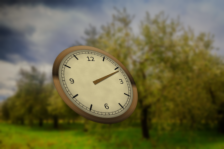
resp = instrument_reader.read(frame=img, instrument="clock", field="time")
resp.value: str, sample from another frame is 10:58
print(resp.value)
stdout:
2:11
